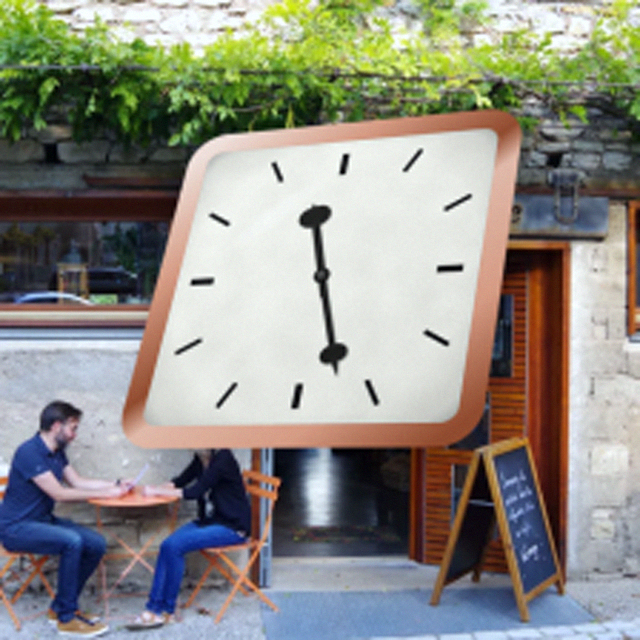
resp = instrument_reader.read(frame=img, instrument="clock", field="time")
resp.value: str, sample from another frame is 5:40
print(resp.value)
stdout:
11:27
